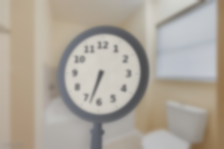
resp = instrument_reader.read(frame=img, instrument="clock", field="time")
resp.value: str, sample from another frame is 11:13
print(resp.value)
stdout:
6:33
